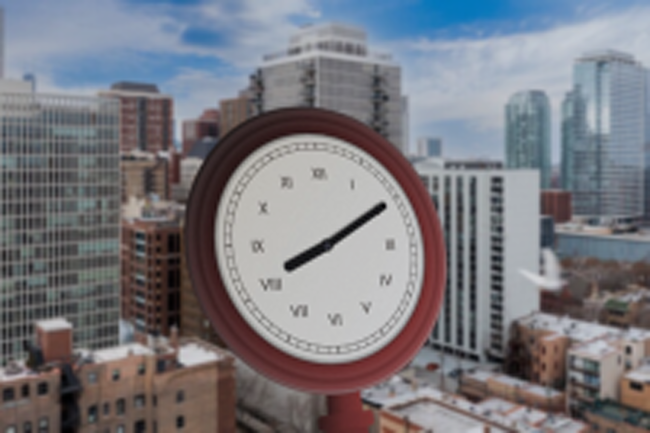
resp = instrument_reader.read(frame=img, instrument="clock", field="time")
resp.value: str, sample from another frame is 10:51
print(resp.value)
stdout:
8:10
